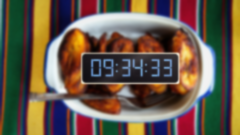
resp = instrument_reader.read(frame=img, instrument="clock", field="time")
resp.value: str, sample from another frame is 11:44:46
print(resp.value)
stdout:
9:34:33
